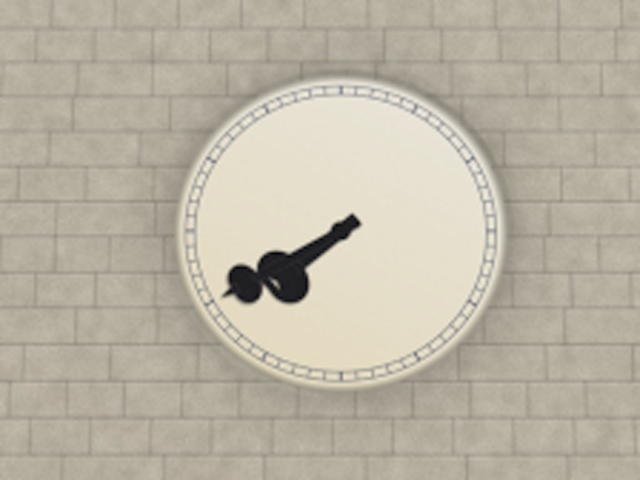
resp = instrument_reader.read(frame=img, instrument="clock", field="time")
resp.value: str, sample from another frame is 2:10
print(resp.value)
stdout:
7:40
